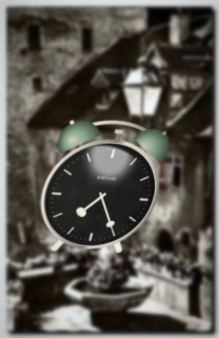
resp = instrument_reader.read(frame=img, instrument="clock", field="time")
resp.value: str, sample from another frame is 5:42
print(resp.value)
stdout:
7:25
